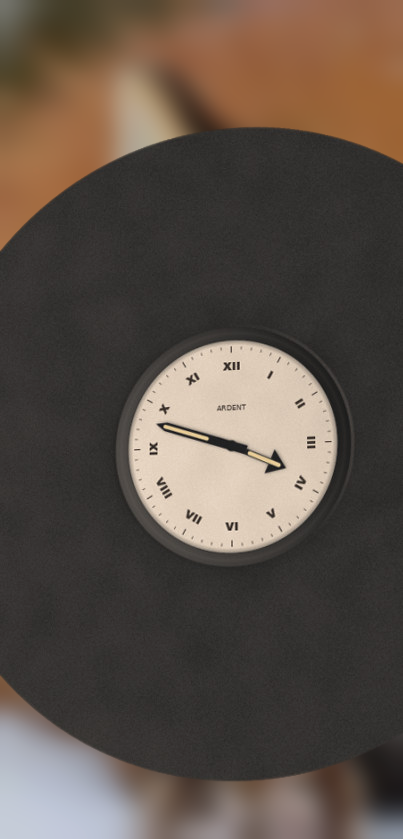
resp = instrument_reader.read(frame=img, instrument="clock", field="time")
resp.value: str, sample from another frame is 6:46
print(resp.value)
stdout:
3:48
